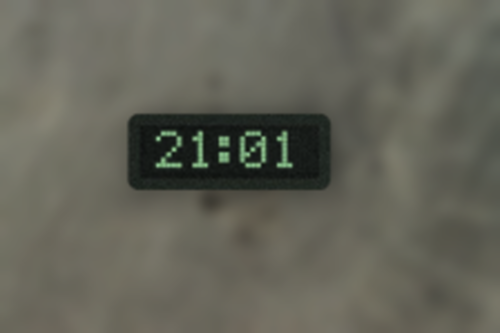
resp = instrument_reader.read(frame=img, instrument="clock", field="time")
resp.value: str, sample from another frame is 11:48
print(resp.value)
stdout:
21:01
